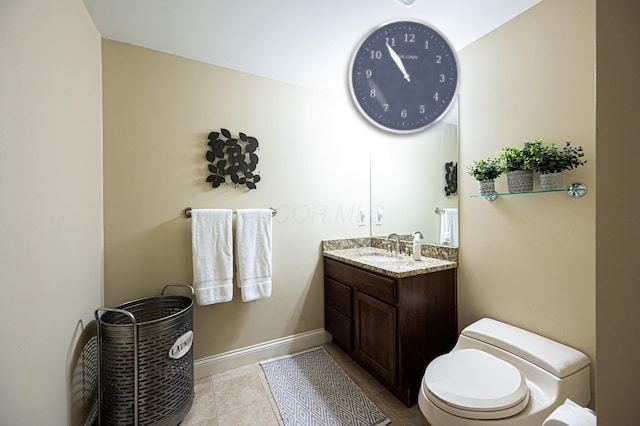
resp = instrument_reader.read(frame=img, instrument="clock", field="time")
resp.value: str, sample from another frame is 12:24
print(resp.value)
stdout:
10:54
